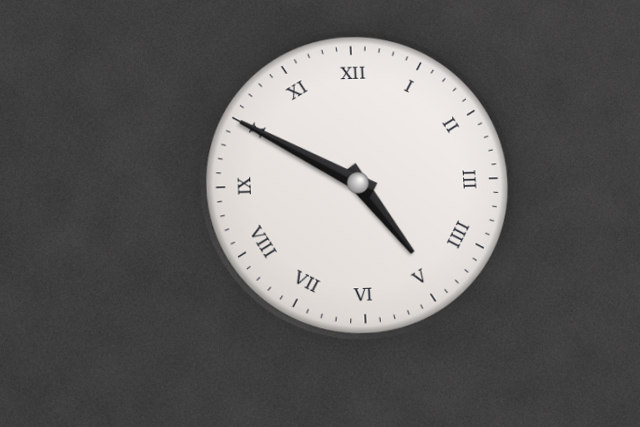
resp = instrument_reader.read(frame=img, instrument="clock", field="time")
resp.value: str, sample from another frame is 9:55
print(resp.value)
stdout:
4:50
